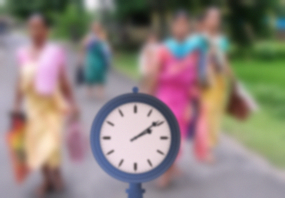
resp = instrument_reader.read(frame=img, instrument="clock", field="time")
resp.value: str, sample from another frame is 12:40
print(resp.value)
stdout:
2:09
